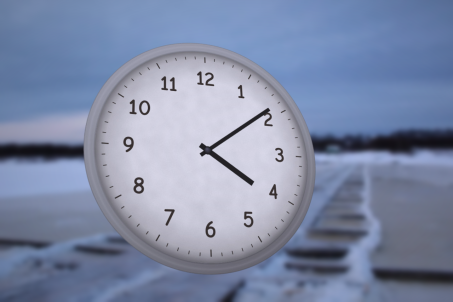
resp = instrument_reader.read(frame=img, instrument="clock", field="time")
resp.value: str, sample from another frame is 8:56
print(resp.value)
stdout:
4:09
